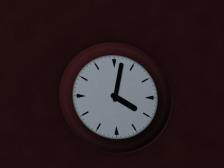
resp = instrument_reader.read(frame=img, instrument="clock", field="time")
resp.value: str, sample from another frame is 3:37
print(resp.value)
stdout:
4:02
